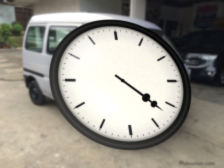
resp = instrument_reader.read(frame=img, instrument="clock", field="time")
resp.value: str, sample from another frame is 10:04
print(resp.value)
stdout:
4:22
